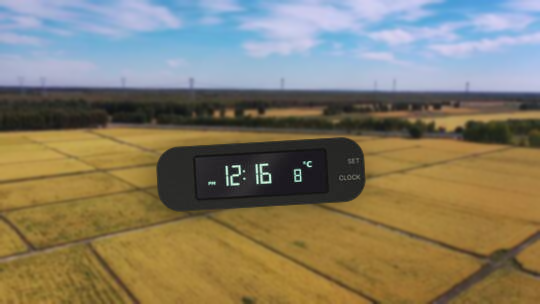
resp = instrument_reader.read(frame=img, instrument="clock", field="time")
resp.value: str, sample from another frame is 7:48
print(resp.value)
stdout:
12:16
